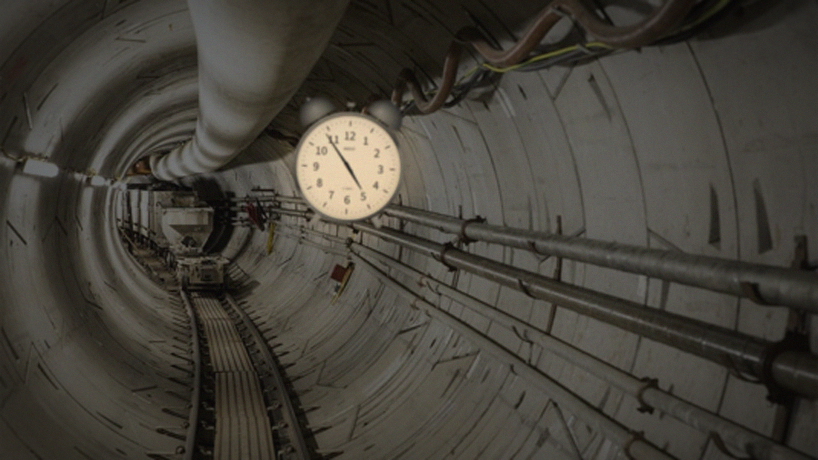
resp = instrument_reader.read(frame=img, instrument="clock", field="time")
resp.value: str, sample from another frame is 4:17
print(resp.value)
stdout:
4:54
